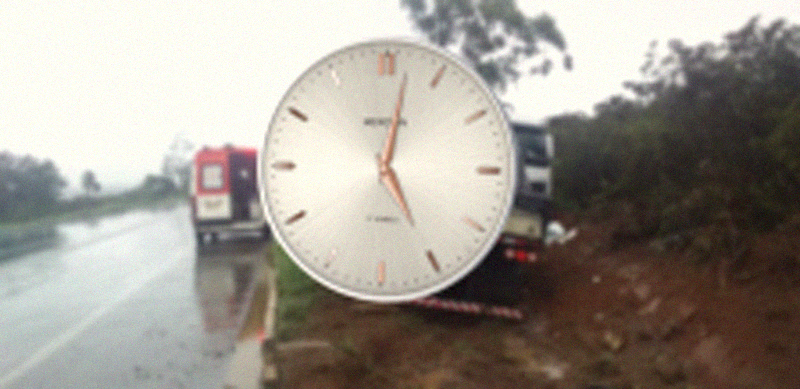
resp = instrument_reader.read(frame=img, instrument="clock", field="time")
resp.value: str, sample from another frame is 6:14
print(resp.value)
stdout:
5:02
